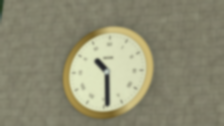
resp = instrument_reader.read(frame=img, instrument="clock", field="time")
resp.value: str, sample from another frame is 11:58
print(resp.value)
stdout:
10:29
